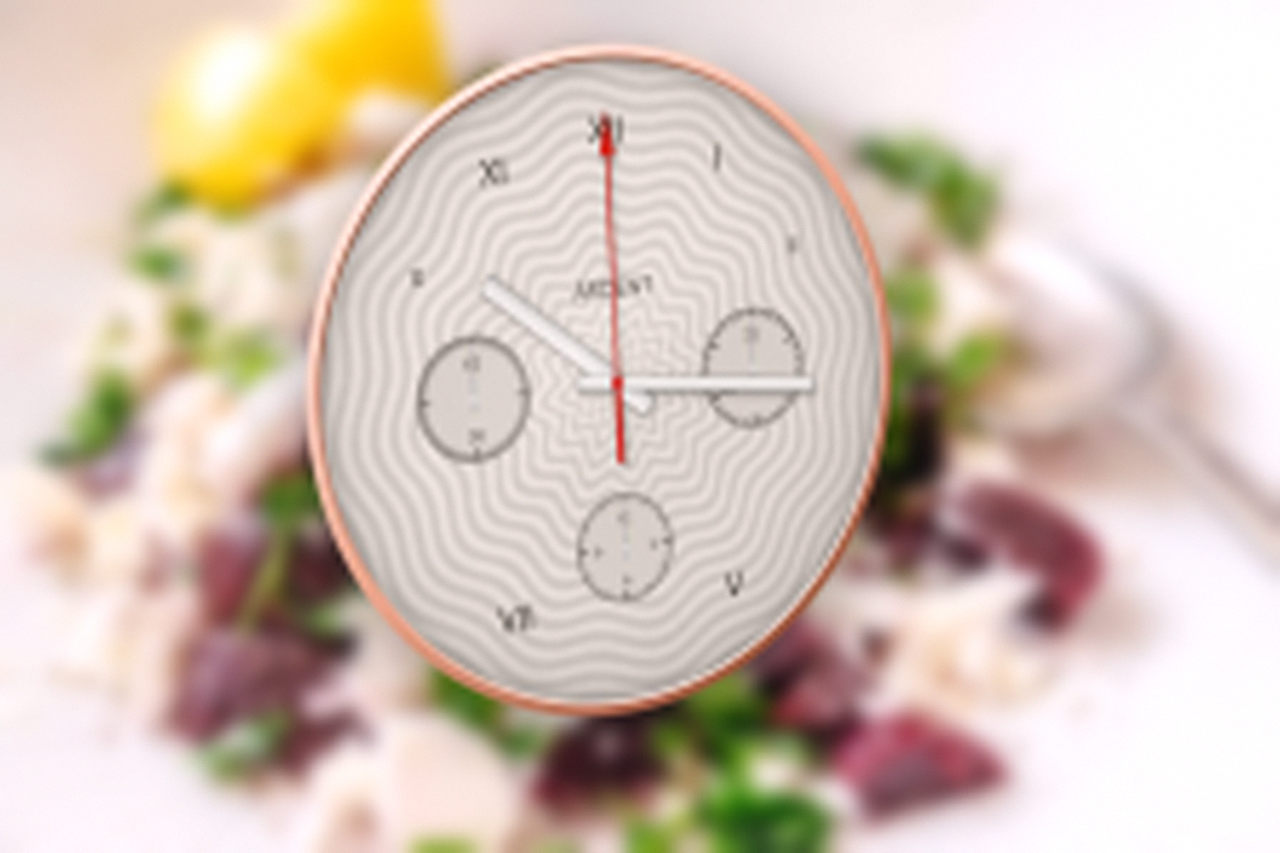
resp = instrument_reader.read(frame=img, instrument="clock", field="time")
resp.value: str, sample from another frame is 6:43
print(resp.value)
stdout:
10:16
